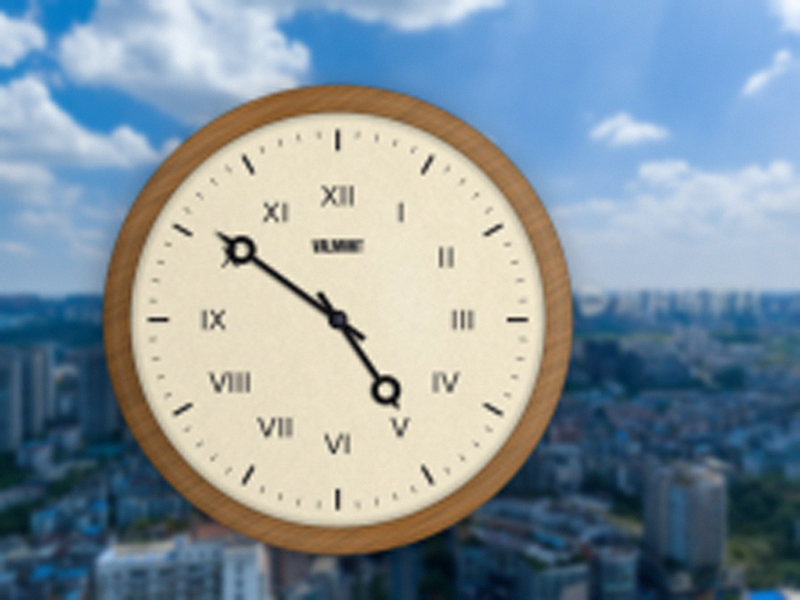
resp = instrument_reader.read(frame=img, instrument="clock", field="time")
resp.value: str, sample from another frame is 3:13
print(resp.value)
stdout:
4:51
